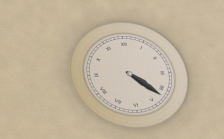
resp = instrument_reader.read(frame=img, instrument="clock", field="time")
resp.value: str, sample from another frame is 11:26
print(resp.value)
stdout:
4:22
